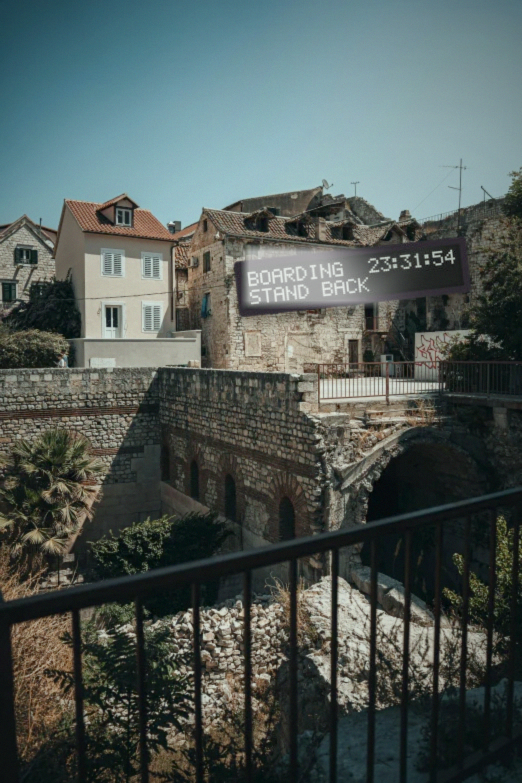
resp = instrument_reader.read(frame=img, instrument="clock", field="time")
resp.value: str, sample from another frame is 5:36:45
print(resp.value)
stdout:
23:31:54
